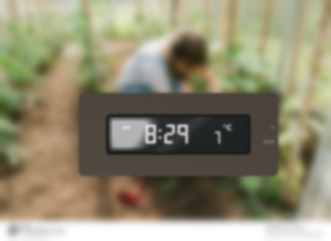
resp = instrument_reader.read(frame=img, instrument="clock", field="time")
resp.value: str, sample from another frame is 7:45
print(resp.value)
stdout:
8:29
